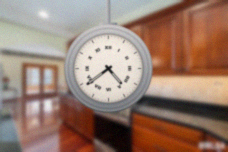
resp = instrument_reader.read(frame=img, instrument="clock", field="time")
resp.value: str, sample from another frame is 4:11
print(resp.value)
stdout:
4:39
